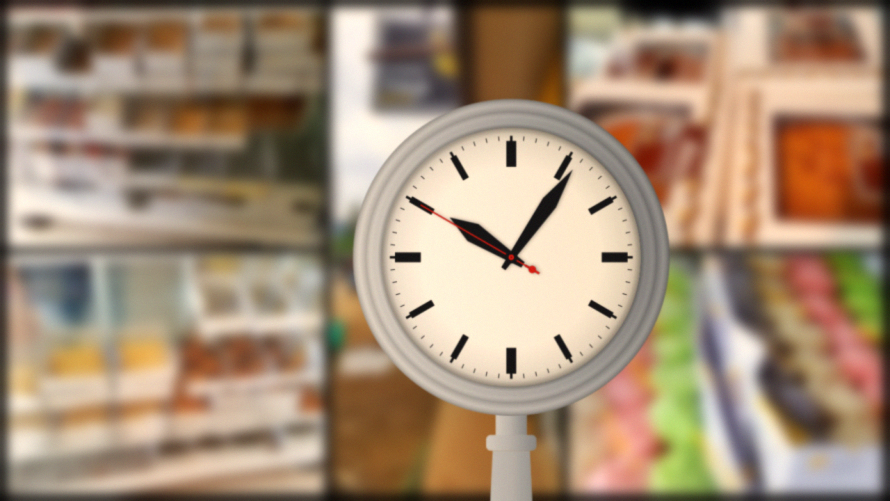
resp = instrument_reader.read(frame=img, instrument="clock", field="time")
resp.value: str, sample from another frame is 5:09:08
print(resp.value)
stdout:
10:05:50
